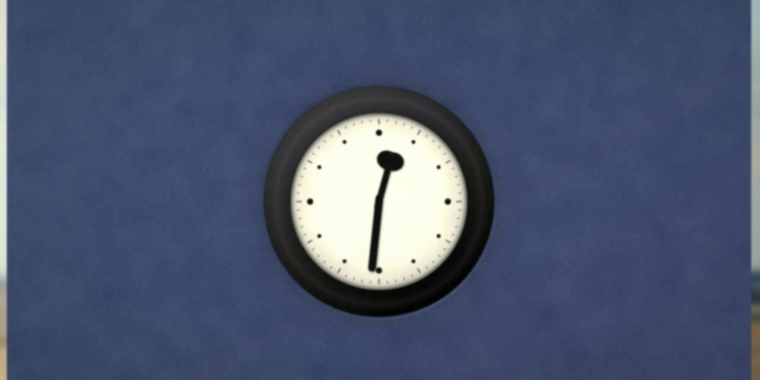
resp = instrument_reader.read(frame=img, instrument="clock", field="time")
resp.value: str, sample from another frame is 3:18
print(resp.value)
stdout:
12:31
